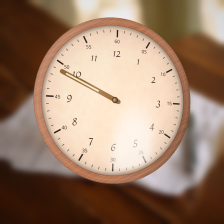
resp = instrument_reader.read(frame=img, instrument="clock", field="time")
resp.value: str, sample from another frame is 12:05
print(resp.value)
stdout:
9:49
